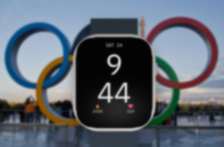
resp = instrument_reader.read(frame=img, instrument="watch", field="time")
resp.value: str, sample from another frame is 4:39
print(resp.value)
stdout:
9:44
